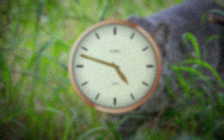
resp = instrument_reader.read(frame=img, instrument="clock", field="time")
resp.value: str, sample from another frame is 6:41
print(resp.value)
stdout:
4:48
